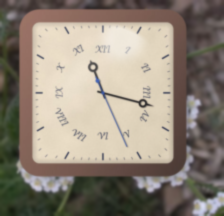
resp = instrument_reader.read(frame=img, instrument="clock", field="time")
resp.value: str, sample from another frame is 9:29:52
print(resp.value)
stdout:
11:17:26
